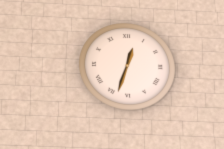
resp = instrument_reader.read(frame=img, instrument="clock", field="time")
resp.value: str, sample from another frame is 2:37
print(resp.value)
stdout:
12:33
